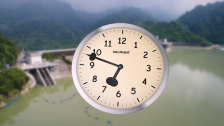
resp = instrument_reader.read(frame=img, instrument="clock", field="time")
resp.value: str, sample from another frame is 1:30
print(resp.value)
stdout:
6:48
